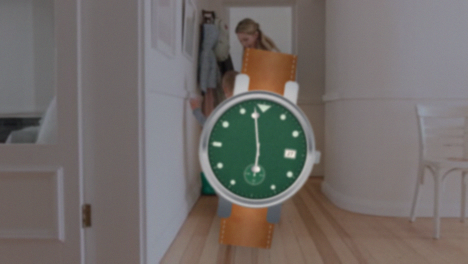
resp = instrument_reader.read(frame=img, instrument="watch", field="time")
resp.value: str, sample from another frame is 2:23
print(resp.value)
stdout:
5:58
